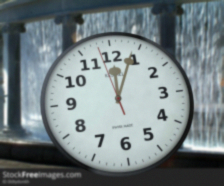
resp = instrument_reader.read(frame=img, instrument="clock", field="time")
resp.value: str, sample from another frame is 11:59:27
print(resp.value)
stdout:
12:03:58
